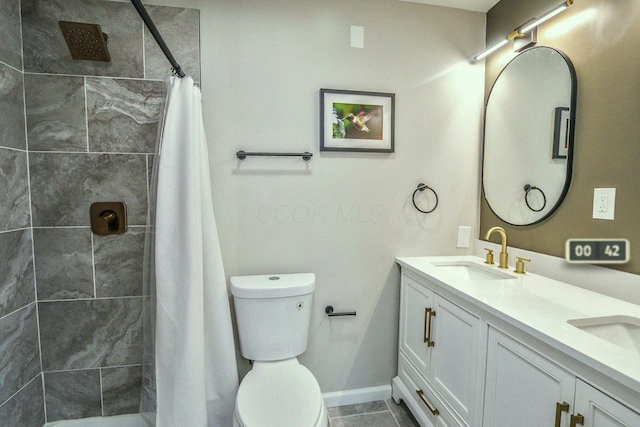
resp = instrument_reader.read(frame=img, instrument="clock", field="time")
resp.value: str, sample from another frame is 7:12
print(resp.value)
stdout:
0:42
